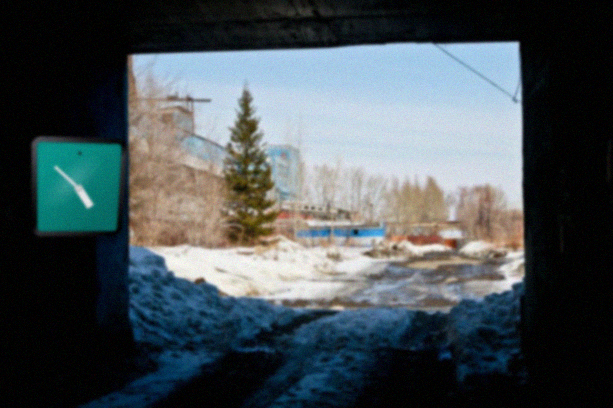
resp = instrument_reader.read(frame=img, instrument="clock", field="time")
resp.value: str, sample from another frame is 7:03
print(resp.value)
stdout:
4:52
